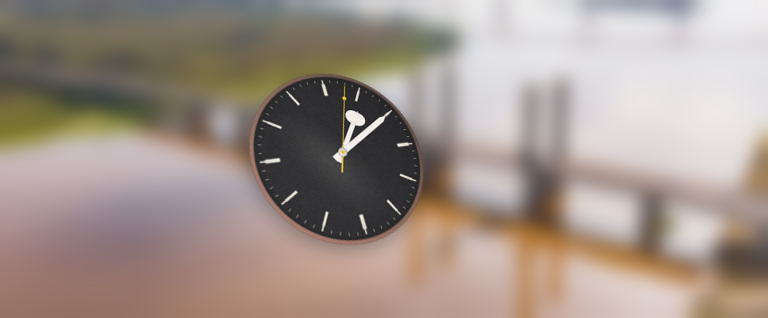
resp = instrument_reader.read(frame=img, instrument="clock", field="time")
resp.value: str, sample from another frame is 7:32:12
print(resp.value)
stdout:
1:10:03
